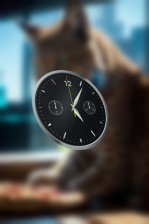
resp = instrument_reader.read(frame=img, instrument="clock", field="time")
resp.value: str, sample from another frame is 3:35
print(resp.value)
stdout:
5:06
